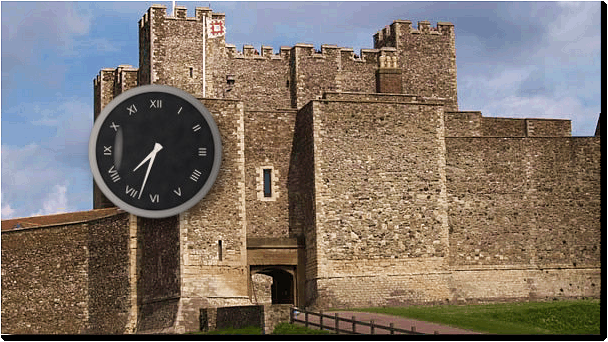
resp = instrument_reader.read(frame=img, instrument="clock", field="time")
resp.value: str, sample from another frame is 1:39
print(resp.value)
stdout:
7:33
